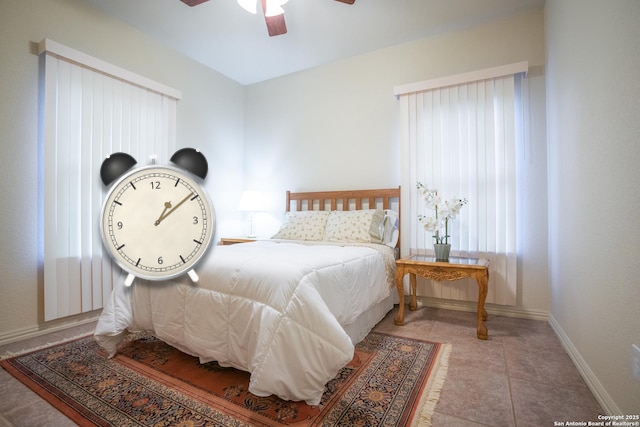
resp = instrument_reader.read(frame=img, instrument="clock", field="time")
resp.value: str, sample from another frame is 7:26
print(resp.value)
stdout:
1:09
